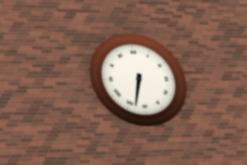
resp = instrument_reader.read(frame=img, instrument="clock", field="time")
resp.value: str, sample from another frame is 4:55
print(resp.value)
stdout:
6:33
